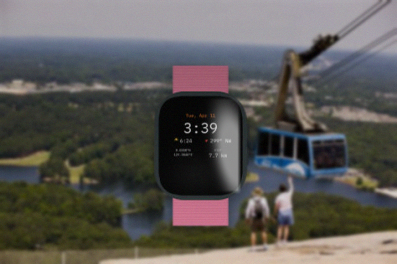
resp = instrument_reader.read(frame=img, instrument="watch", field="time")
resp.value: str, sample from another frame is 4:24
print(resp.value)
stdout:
3:39
